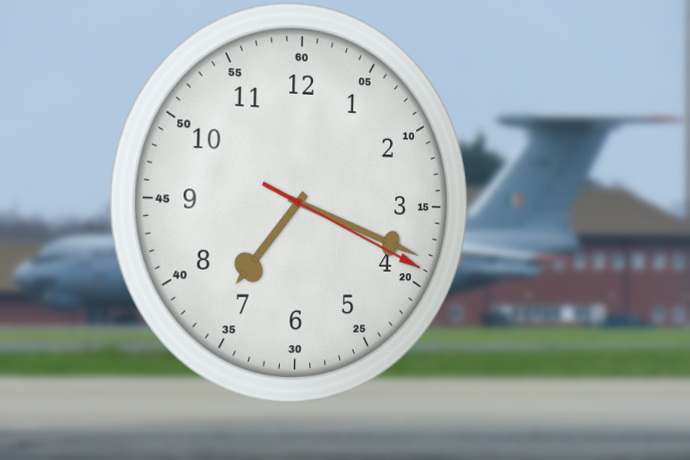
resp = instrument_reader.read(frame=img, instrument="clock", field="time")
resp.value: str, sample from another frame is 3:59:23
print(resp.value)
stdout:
7:18:19
